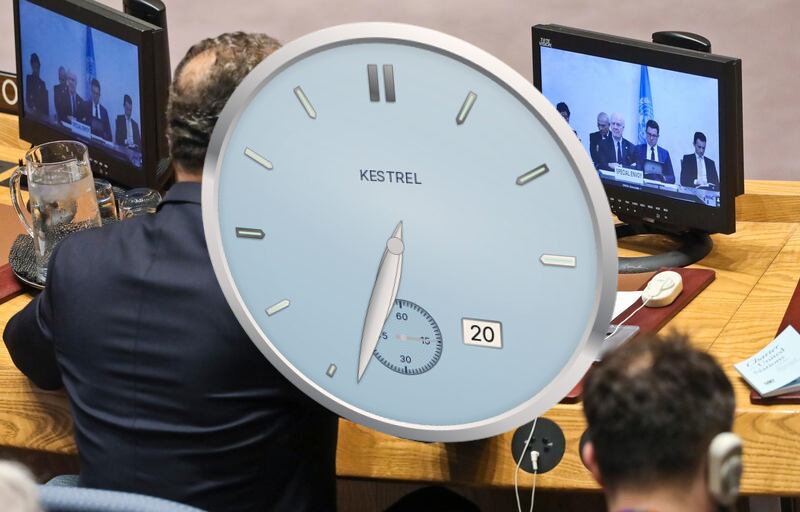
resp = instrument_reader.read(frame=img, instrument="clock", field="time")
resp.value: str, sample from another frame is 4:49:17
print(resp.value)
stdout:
6:33:15
